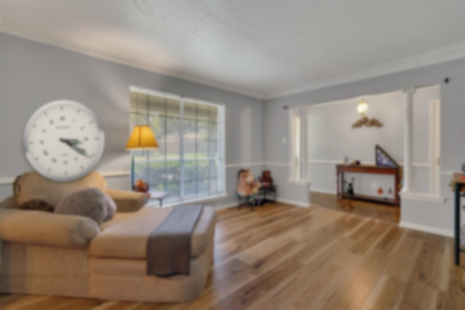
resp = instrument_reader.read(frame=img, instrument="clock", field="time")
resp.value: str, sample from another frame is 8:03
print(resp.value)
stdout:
3:21
